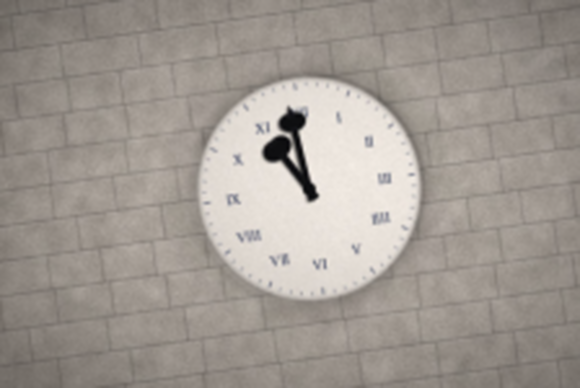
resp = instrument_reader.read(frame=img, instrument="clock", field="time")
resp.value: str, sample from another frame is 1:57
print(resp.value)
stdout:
10:59
